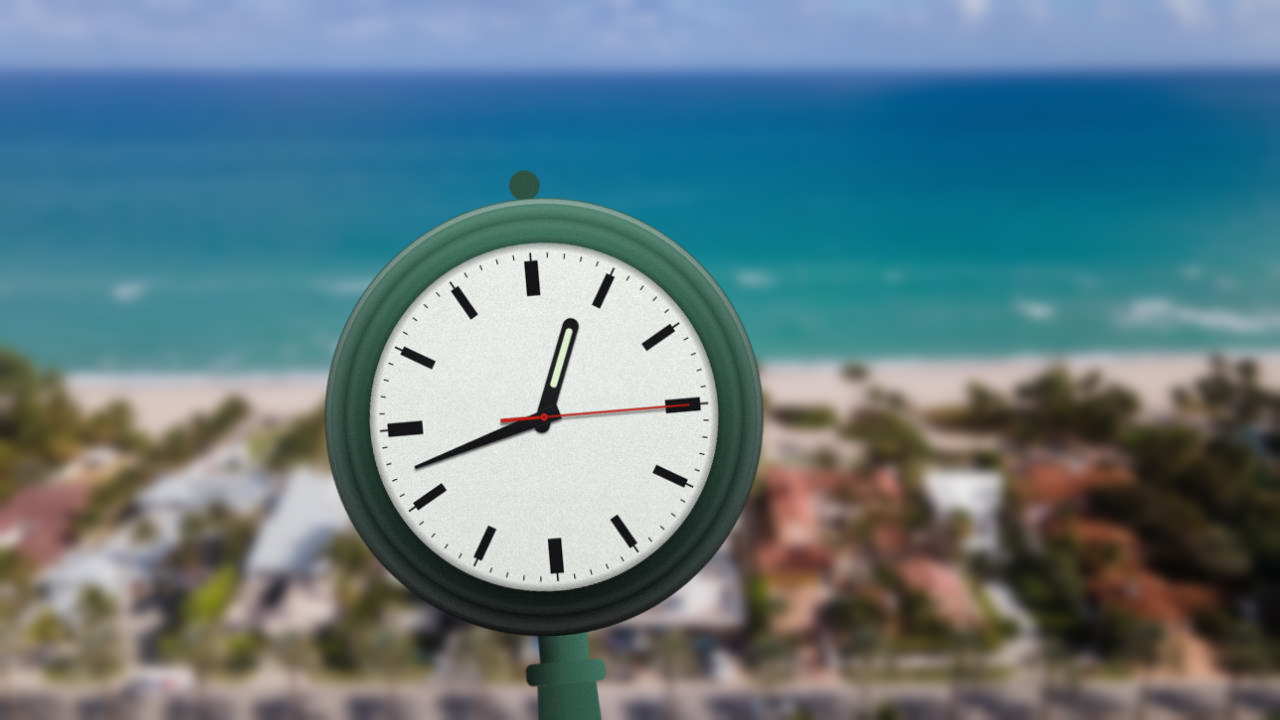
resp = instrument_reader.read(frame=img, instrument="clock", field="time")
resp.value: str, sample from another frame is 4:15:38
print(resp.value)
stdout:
12:42:15
